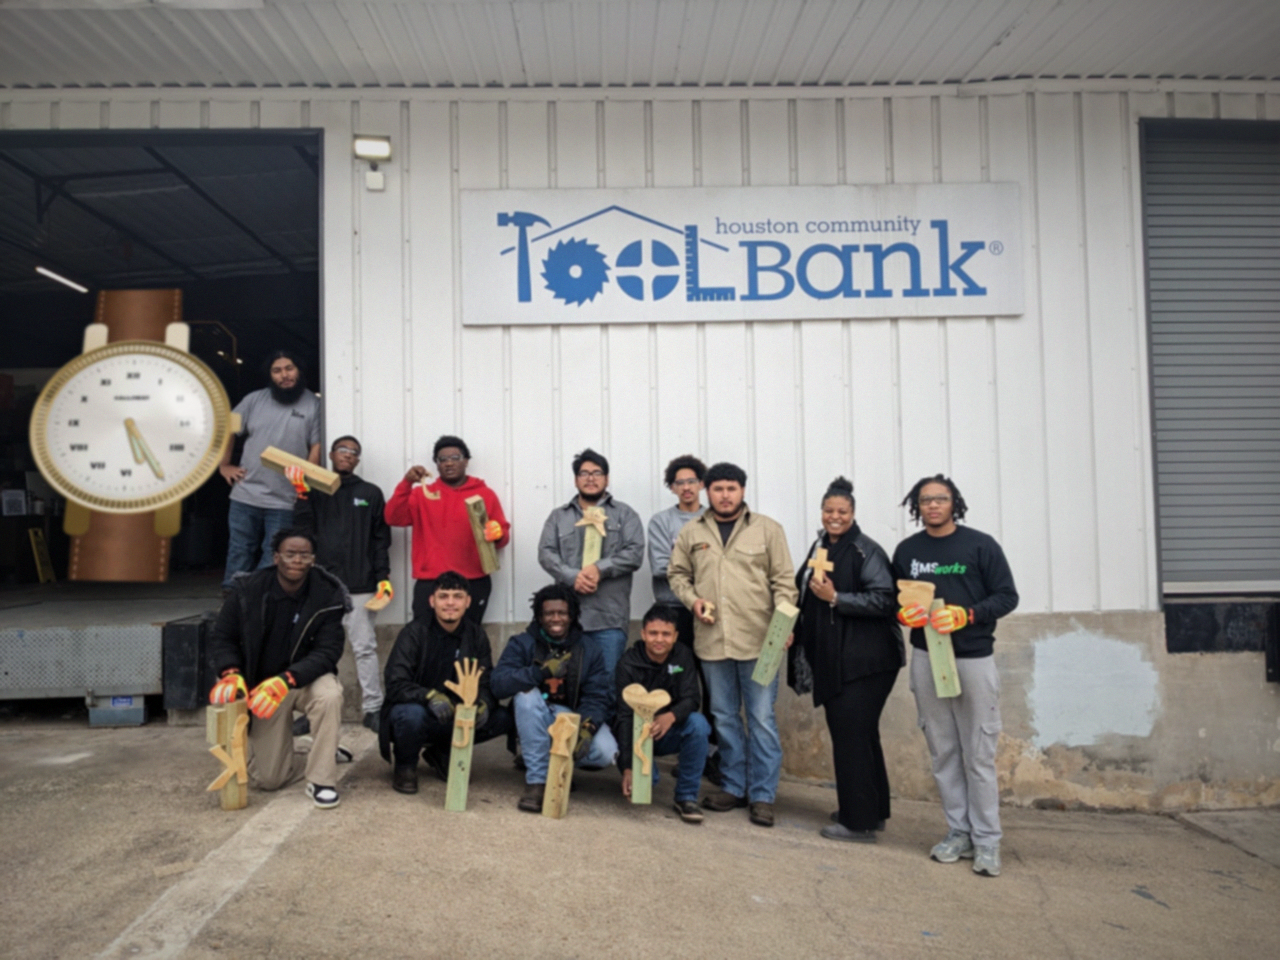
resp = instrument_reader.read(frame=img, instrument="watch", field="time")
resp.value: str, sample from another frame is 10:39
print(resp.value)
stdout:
5:25
